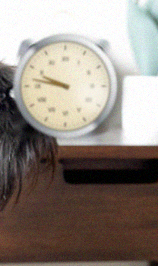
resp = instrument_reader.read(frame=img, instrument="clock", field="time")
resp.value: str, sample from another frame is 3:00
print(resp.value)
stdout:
9:47
